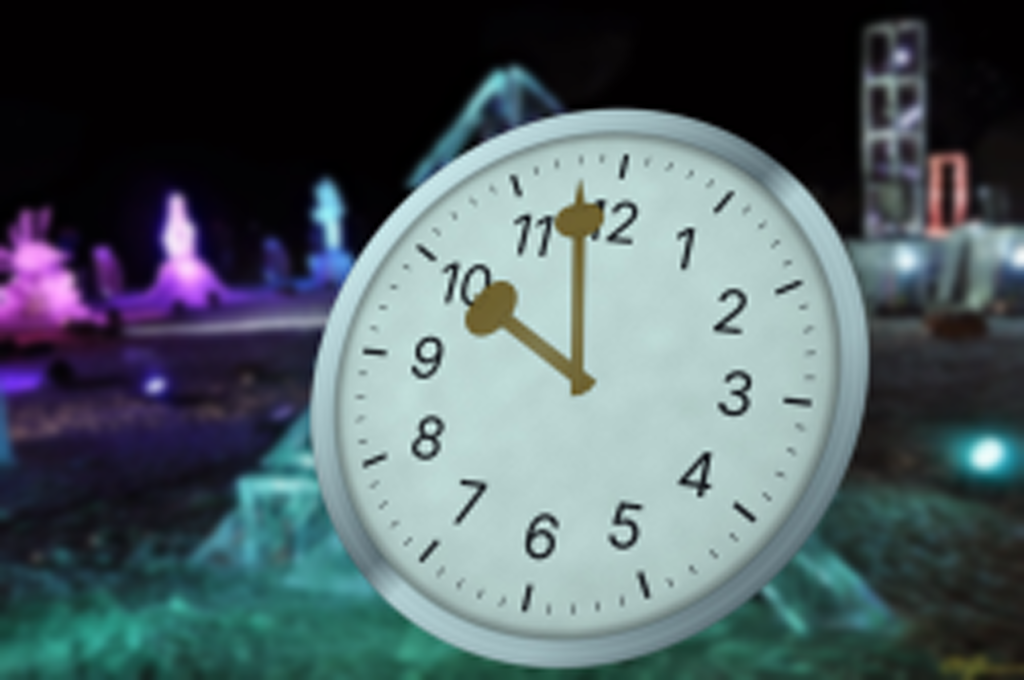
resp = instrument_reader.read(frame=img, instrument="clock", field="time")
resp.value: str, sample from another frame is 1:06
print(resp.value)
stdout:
9:58
